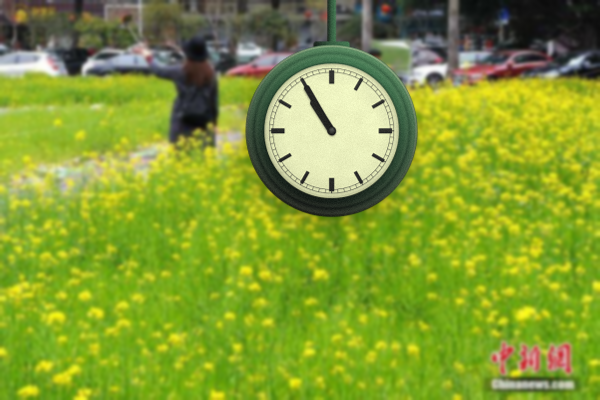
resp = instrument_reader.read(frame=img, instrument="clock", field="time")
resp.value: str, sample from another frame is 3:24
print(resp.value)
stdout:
10:55
